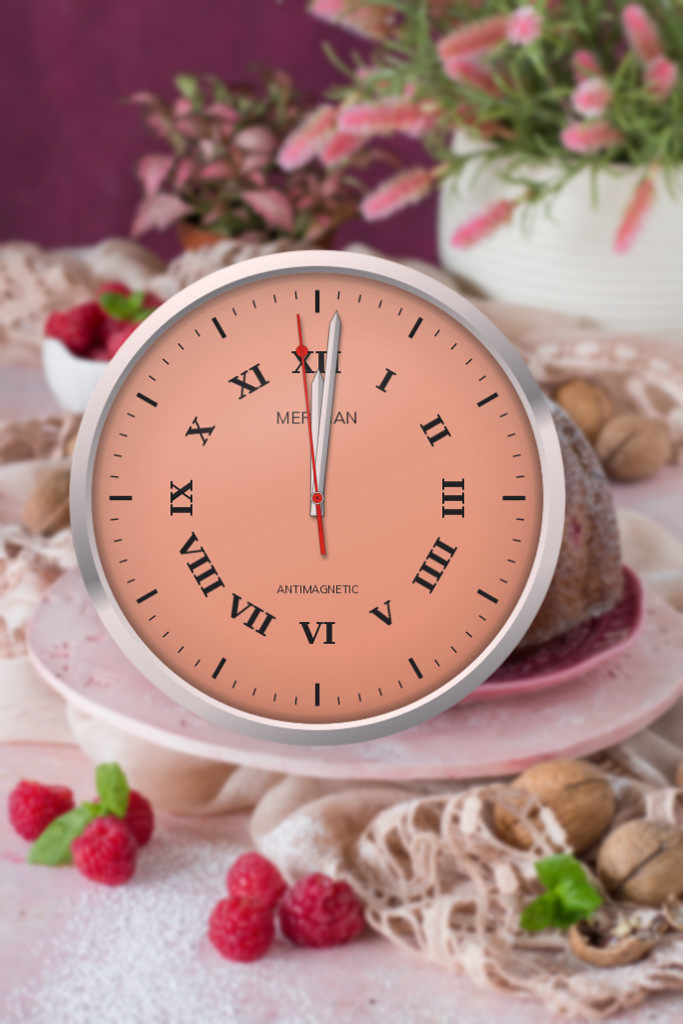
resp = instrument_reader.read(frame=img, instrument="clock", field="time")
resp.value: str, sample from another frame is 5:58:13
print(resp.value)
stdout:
12:00:59
